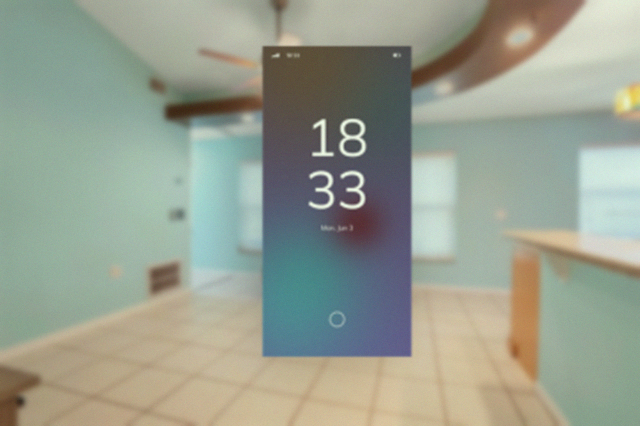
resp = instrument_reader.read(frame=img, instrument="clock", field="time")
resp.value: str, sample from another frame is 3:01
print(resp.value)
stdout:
18:33
